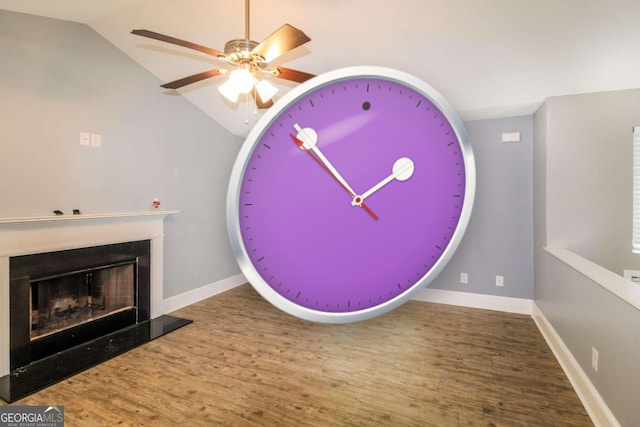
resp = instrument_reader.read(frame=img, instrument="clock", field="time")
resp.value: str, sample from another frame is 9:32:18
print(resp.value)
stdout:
1:52:52
